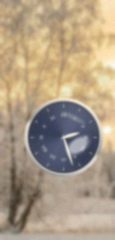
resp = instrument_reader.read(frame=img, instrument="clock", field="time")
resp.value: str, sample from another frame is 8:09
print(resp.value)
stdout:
2:27
